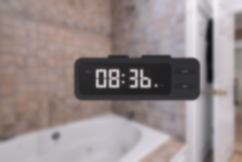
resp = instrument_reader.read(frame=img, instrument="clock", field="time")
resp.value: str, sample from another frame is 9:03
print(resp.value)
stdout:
8:36
